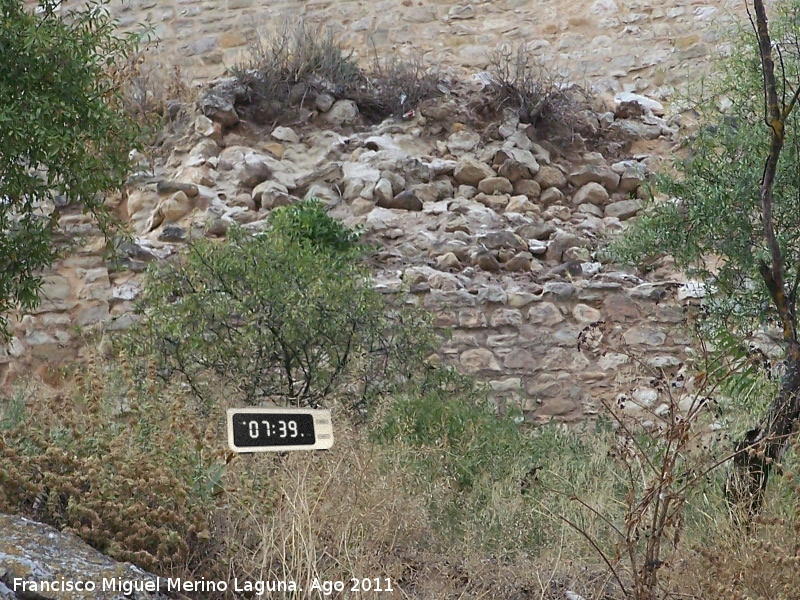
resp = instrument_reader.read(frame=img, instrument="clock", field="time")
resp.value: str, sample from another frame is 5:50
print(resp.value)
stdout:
7:39
